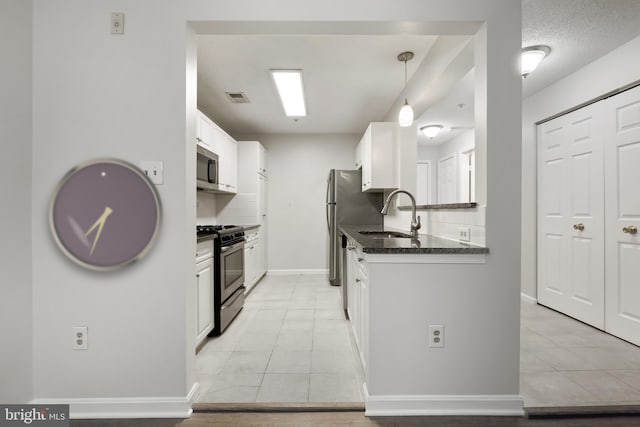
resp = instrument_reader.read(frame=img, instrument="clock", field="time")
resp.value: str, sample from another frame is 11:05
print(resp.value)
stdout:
7:34
